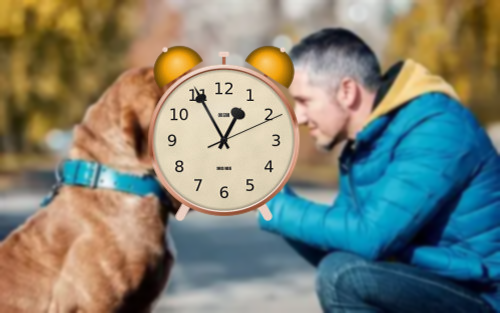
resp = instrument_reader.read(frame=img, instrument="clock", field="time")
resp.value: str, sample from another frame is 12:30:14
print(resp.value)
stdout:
12:55:11
